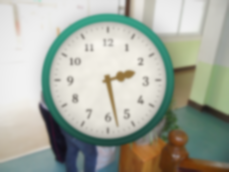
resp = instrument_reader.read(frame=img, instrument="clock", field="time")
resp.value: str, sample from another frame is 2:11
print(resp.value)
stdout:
2:28
